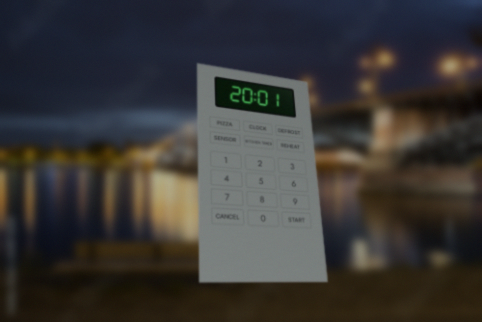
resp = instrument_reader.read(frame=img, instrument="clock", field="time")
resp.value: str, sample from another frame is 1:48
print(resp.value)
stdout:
20:01
